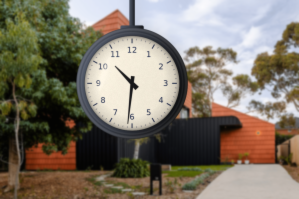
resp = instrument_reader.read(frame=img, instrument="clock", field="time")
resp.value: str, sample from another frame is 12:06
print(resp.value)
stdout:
10:31
